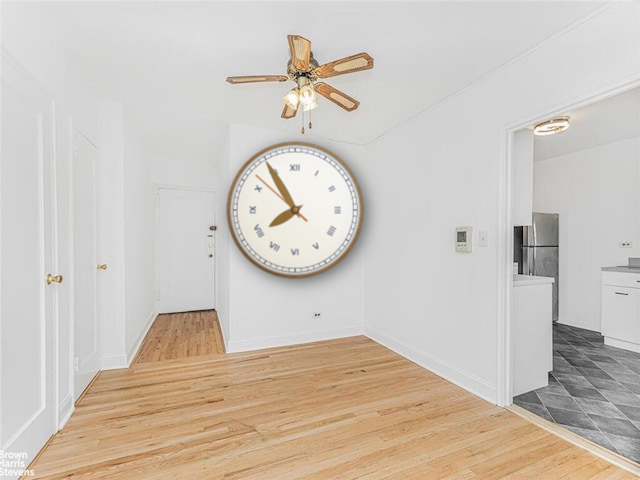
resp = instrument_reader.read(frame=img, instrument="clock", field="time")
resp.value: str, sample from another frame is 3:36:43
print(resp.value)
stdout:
7:54:52
